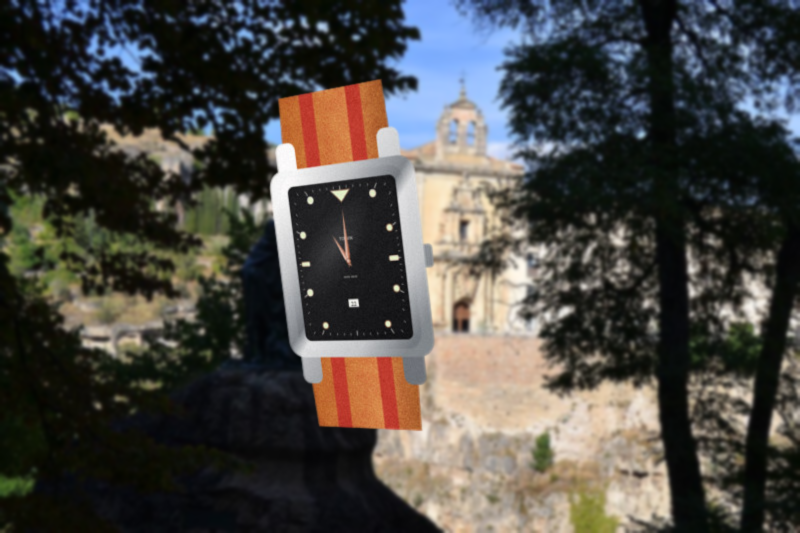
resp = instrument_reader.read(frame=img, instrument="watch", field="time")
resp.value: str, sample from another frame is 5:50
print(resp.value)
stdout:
11:00
